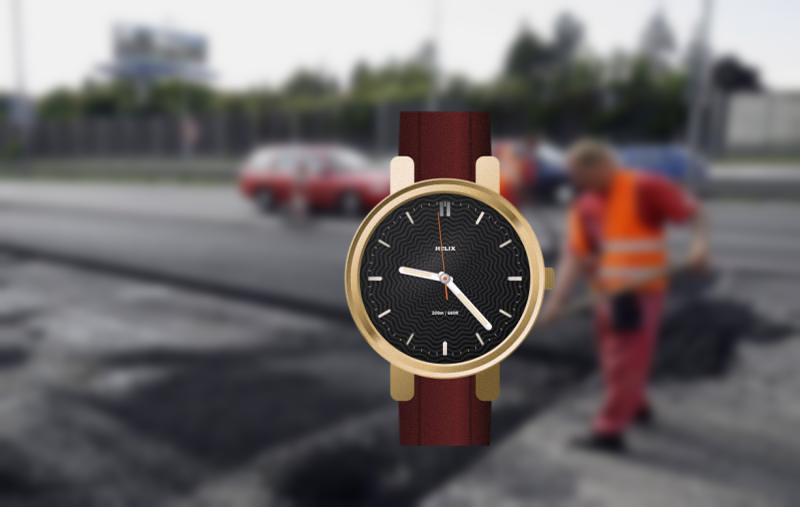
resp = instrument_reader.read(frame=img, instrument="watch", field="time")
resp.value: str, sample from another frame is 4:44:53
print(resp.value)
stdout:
9:22:59
